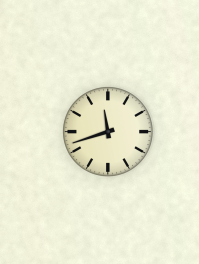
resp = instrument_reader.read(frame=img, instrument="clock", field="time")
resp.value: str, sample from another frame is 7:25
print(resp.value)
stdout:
11:42
